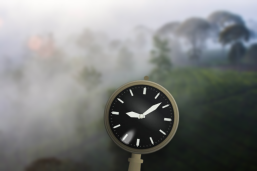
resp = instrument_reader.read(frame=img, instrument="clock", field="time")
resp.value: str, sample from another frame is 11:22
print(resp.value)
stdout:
9:08
